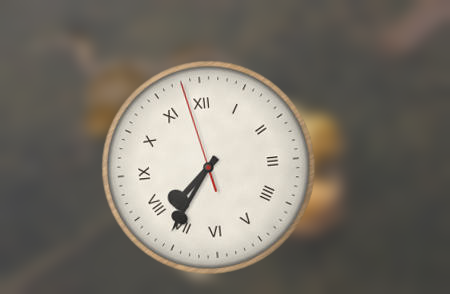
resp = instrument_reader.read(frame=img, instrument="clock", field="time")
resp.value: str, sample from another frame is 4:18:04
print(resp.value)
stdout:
7:35:58
